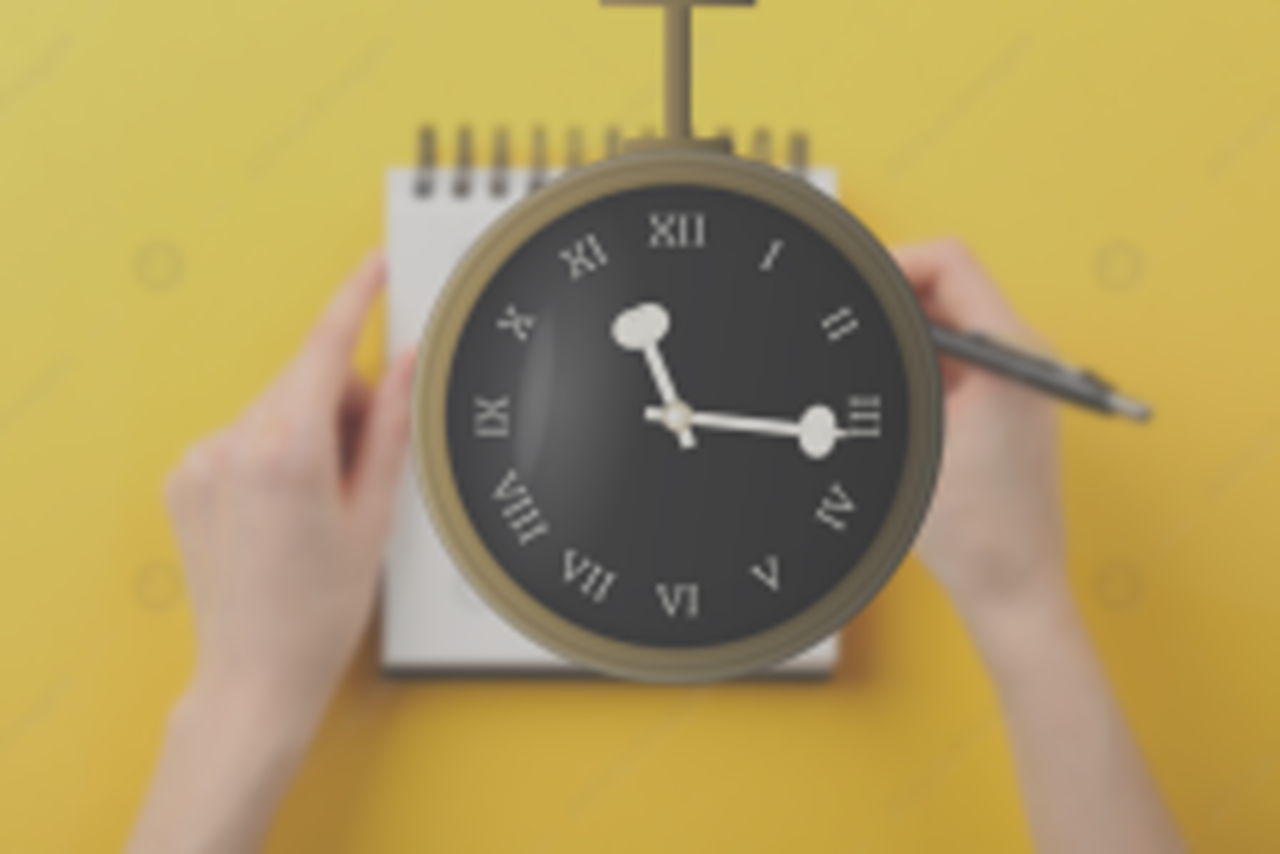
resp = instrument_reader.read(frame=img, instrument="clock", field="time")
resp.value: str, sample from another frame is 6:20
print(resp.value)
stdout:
11:16
